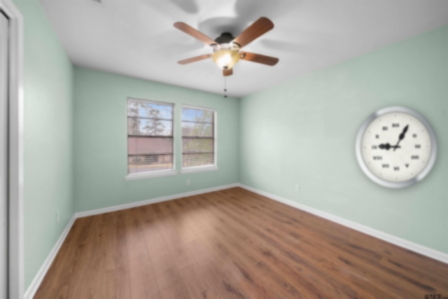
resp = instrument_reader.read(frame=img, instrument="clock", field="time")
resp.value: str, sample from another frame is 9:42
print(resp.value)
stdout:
9:05
